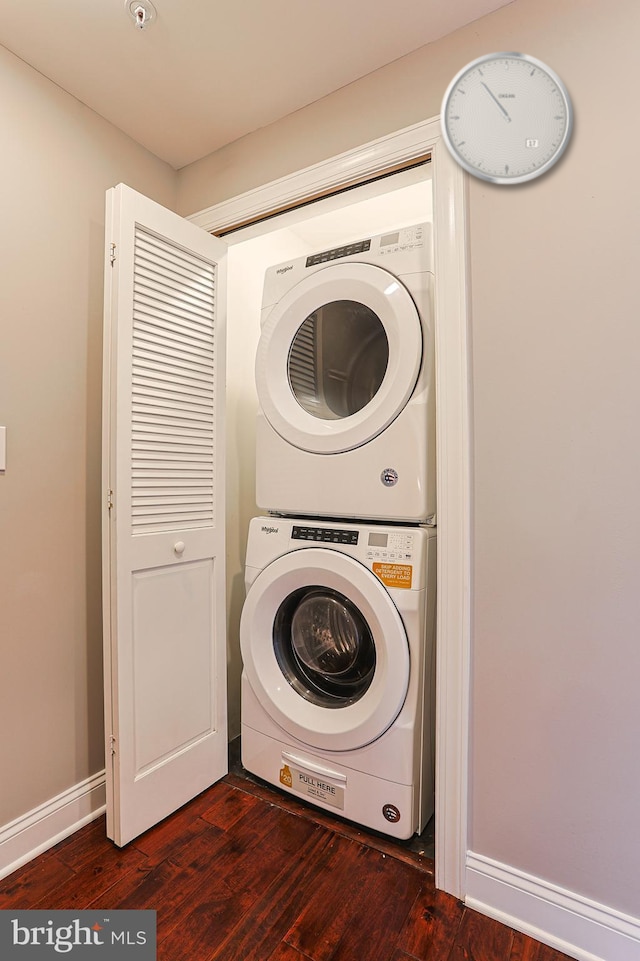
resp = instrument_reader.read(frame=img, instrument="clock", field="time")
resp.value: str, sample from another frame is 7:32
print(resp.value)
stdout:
10:54
